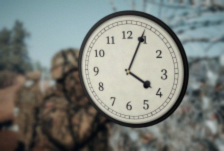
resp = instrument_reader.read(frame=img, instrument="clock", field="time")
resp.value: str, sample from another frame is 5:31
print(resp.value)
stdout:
4:04
